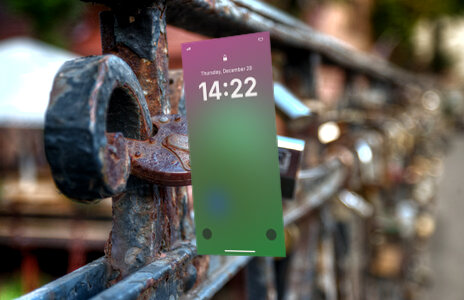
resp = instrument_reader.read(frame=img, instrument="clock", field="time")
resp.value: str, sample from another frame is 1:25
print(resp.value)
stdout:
14:22
